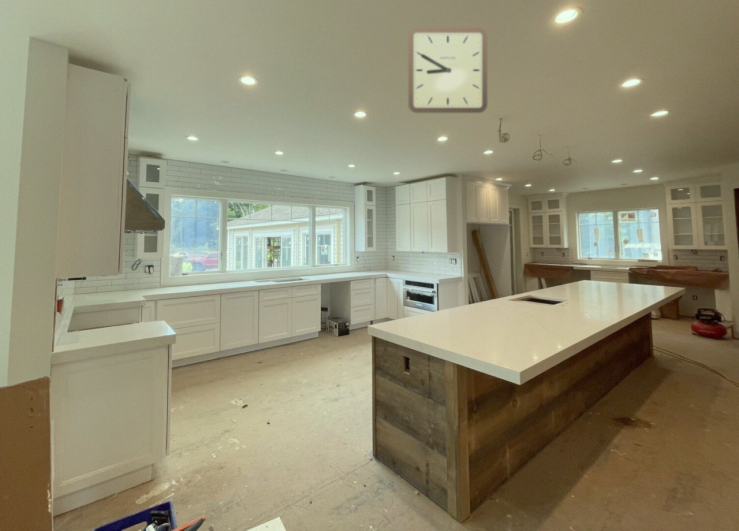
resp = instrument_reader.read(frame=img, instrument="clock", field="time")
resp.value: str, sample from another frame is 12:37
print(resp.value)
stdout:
8:50
